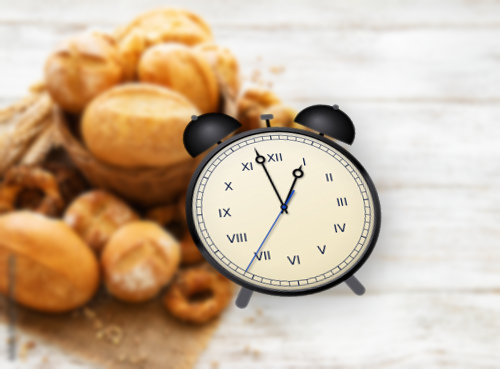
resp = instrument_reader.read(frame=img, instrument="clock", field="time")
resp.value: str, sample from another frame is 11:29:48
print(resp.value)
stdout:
12:57:36
